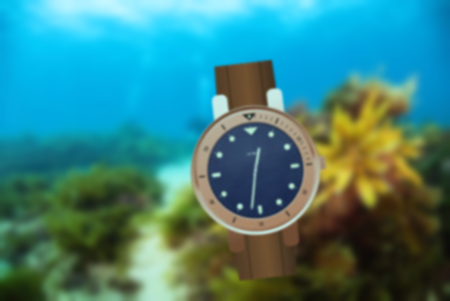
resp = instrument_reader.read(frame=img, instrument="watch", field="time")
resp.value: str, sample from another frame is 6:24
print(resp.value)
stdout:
12:32
